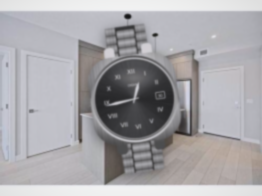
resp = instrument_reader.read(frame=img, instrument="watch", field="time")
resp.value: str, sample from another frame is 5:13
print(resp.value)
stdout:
12:44
